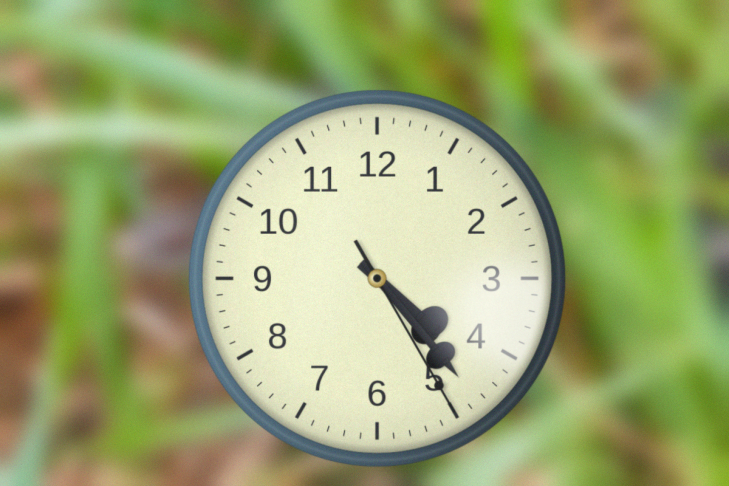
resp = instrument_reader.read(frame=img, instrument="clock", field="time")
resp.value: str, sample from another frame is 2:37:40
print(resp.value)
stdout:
4:23:25
